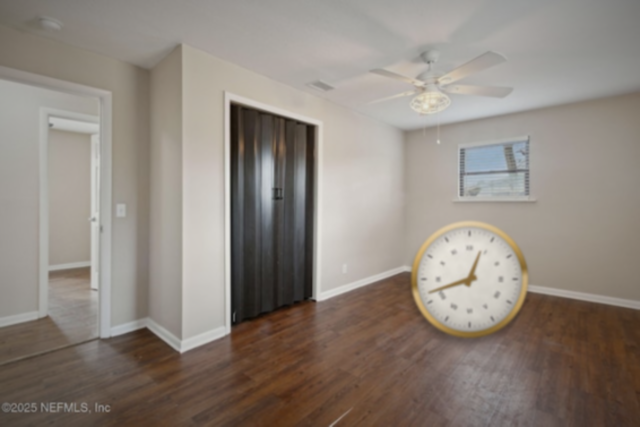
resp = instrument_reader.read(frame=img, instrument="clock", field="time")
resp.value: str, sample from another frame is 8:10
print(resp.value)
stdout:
12:42
